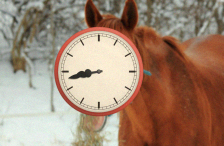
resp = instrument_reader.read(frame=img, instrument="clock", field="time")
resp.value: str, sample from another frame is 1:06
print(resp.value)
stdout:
8:43
